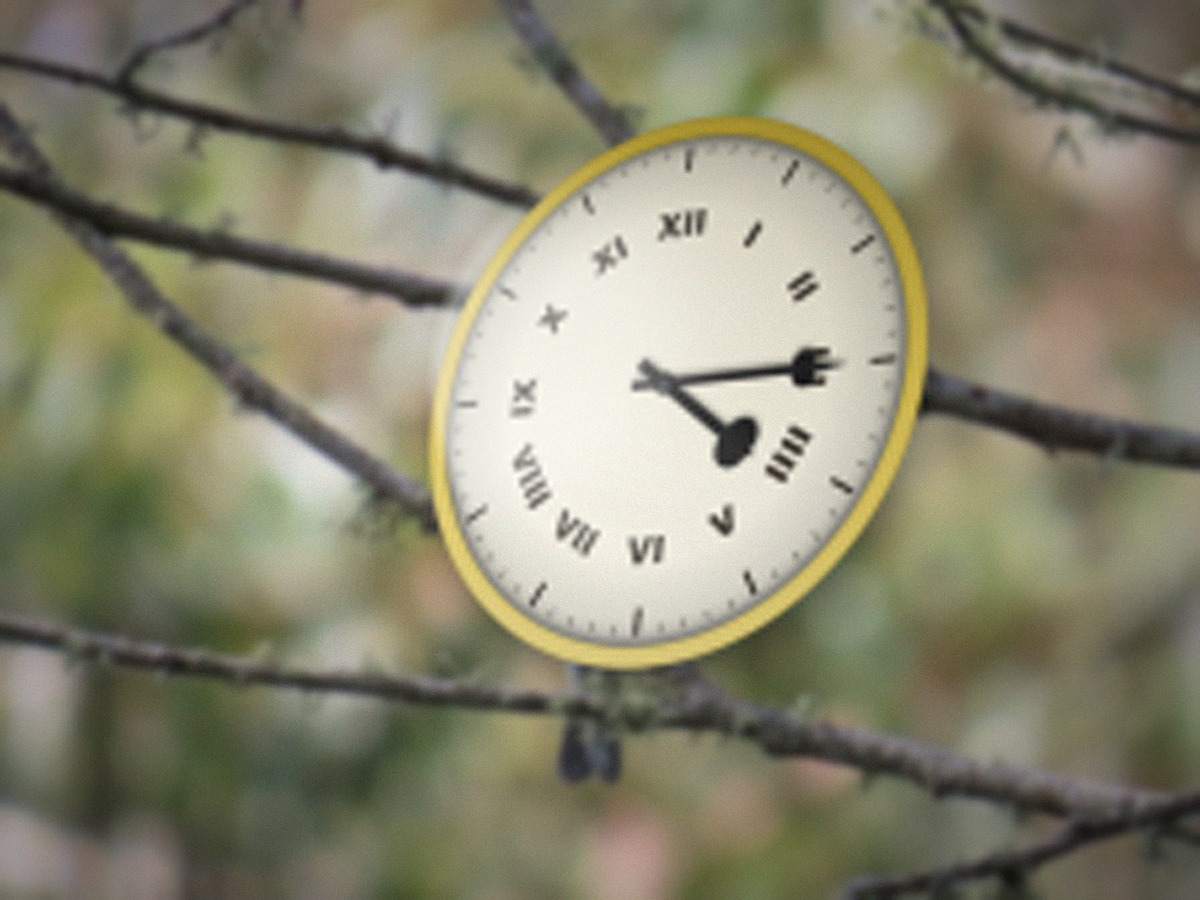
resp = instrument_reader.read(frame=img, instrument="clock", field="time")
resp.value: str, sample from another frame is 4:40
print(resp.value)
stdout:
4:15
